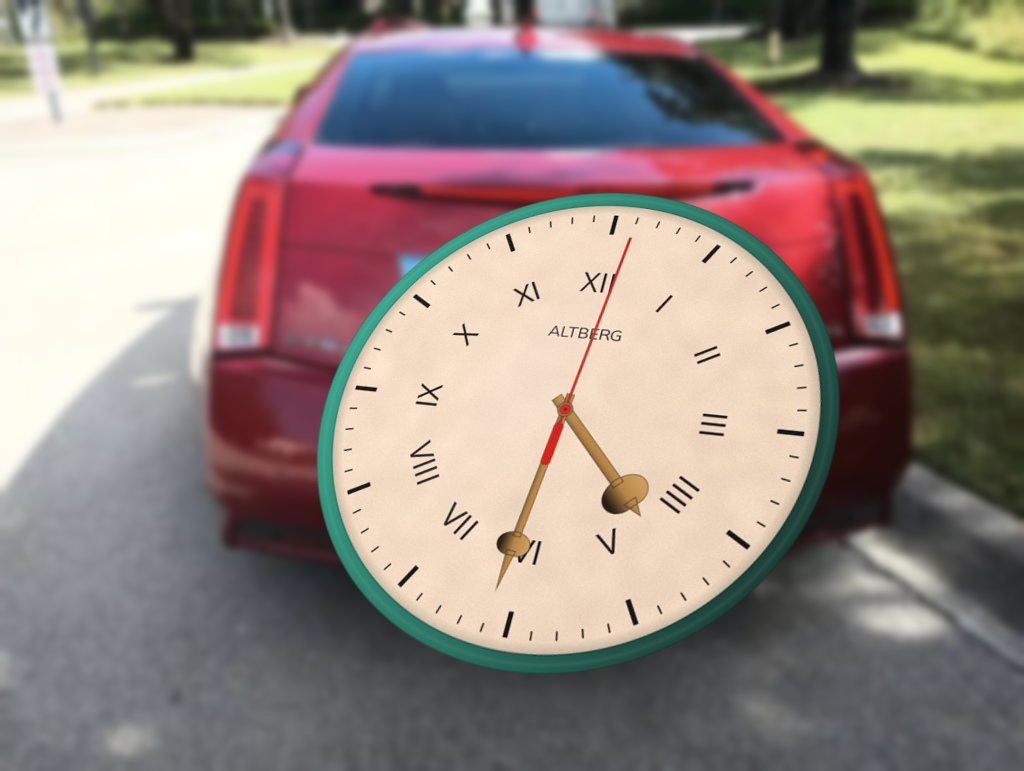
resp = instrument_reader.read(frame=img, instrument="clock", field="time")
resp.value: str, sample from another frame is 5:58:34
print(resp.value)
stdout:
4:31:01
